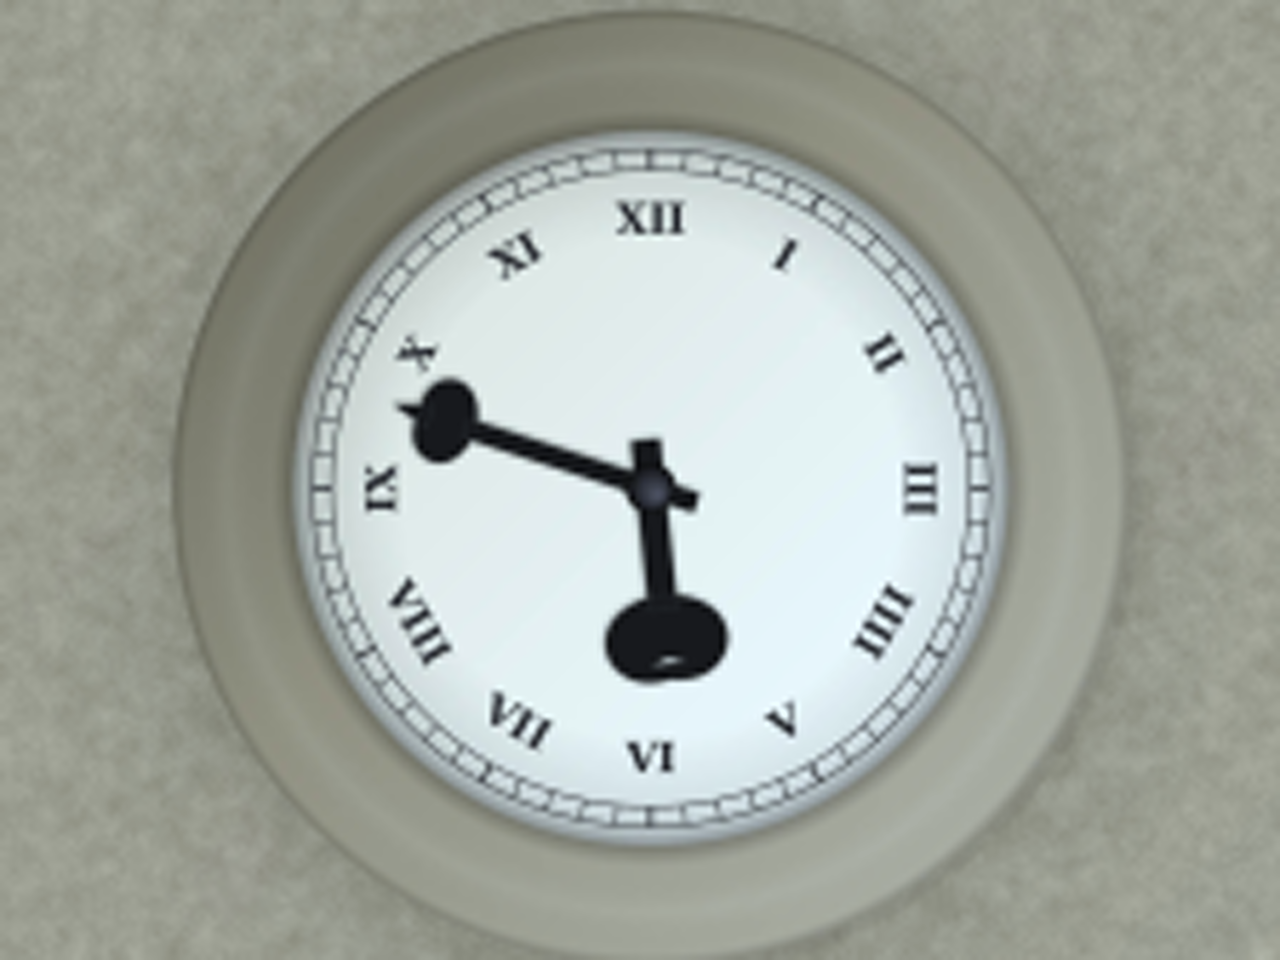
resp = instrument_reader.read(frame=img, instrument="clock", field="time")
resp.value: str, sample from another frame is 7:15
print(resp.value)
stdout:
5:48
